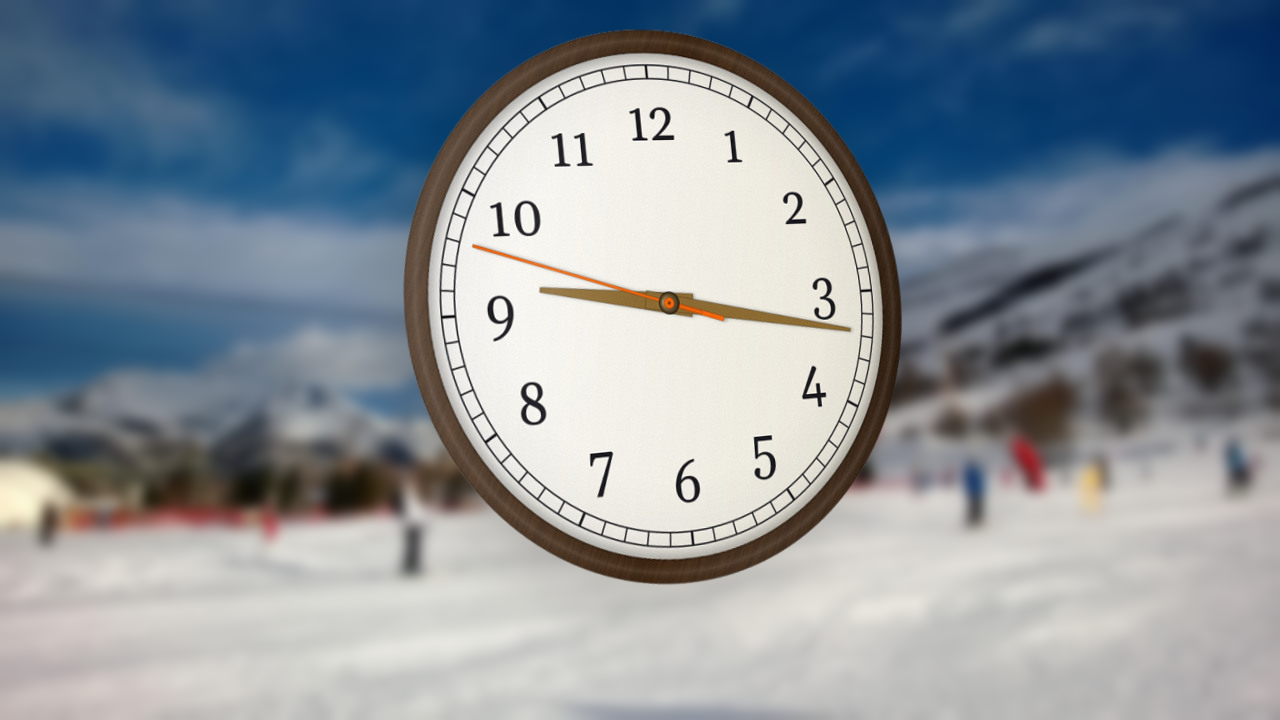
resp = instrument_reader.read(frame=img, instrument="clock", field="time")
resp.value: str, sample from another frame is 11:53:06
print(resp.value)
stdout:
9:16:48
